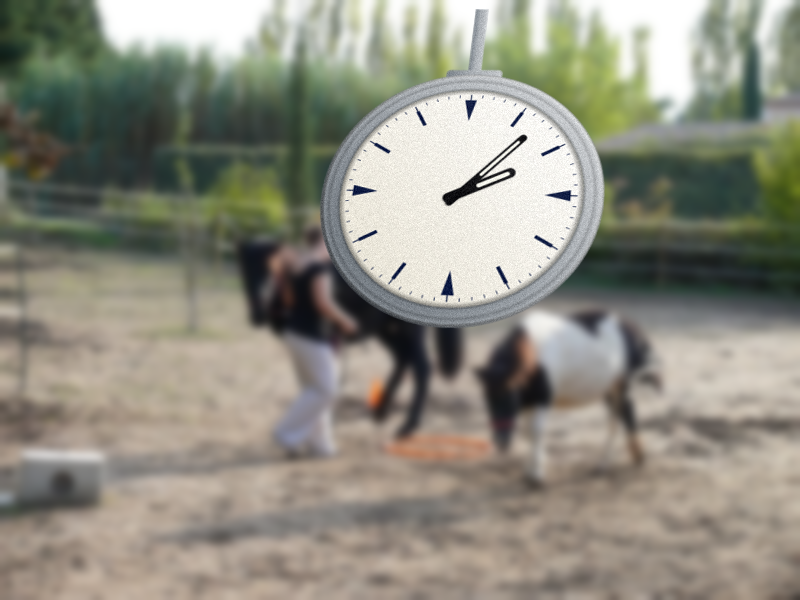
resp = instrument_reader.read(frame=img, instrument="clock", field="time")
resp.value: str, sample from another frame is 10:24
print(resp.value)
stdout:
2:07
